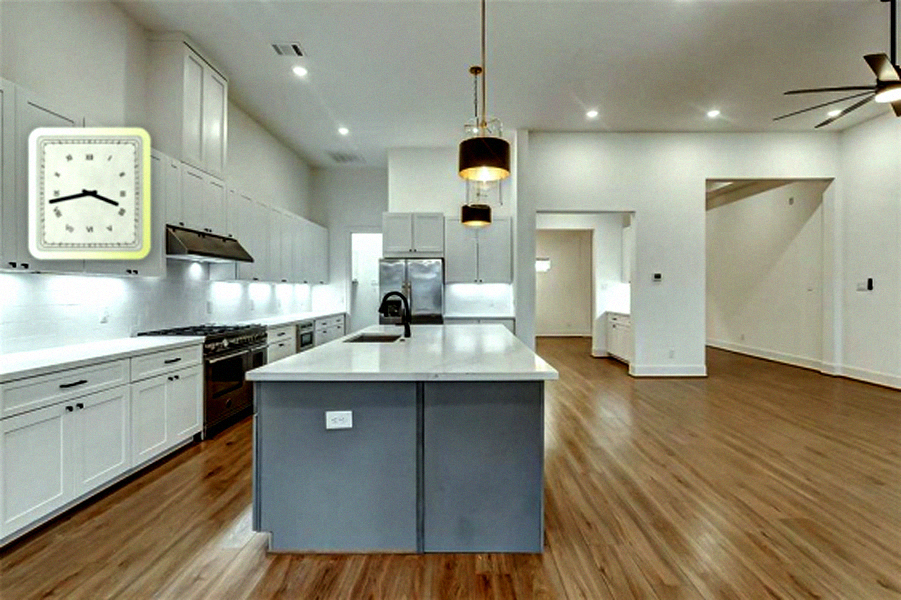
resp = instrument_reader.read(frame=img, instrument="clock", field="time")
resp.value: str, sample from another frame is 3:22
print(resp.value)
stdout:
3:43
